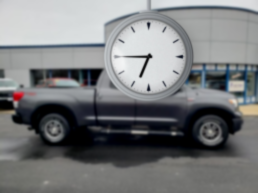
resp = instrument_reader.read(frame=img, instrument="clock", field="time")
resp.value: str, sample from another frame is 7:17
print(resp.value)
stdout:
6:45
